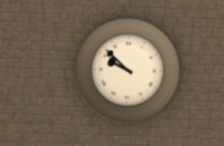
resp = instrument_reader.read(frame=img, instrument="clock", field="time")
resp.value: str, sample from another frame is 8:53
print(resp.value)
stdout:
9:52
